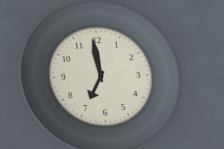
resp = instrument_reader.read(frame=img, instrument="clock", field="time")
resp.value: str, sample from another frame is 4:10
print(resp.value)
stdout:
6:59
